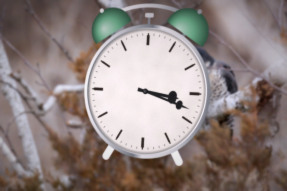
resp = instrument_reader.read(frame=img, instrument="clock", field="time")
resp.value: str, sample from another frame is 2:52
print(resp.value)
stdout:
3:18
